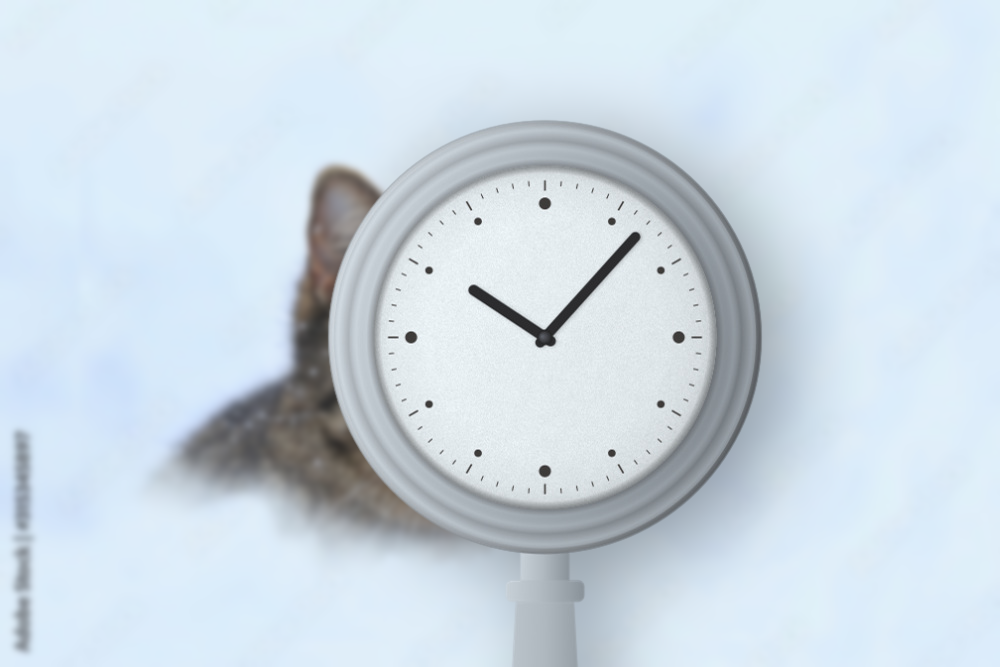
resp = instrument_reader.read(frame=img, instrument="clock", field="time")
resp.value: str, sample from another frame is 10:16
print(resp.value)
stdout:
10:07
